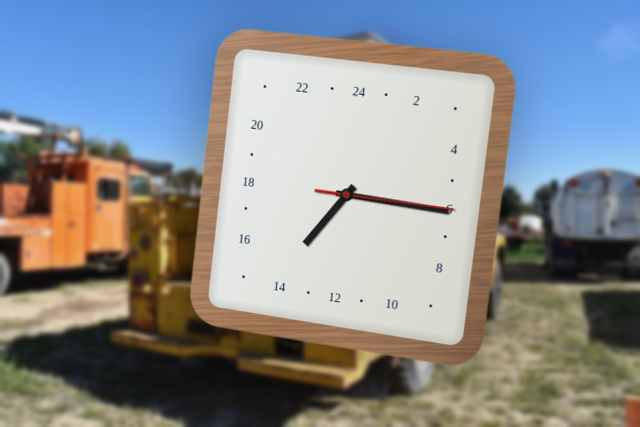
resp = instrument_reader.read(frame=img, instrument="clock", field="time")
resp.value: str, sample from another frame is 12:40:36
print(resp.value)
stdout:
14:15:15
